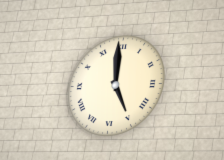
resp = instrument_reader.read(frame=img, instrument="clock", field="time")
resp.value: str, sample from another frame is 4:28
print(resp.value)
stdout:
4:59
